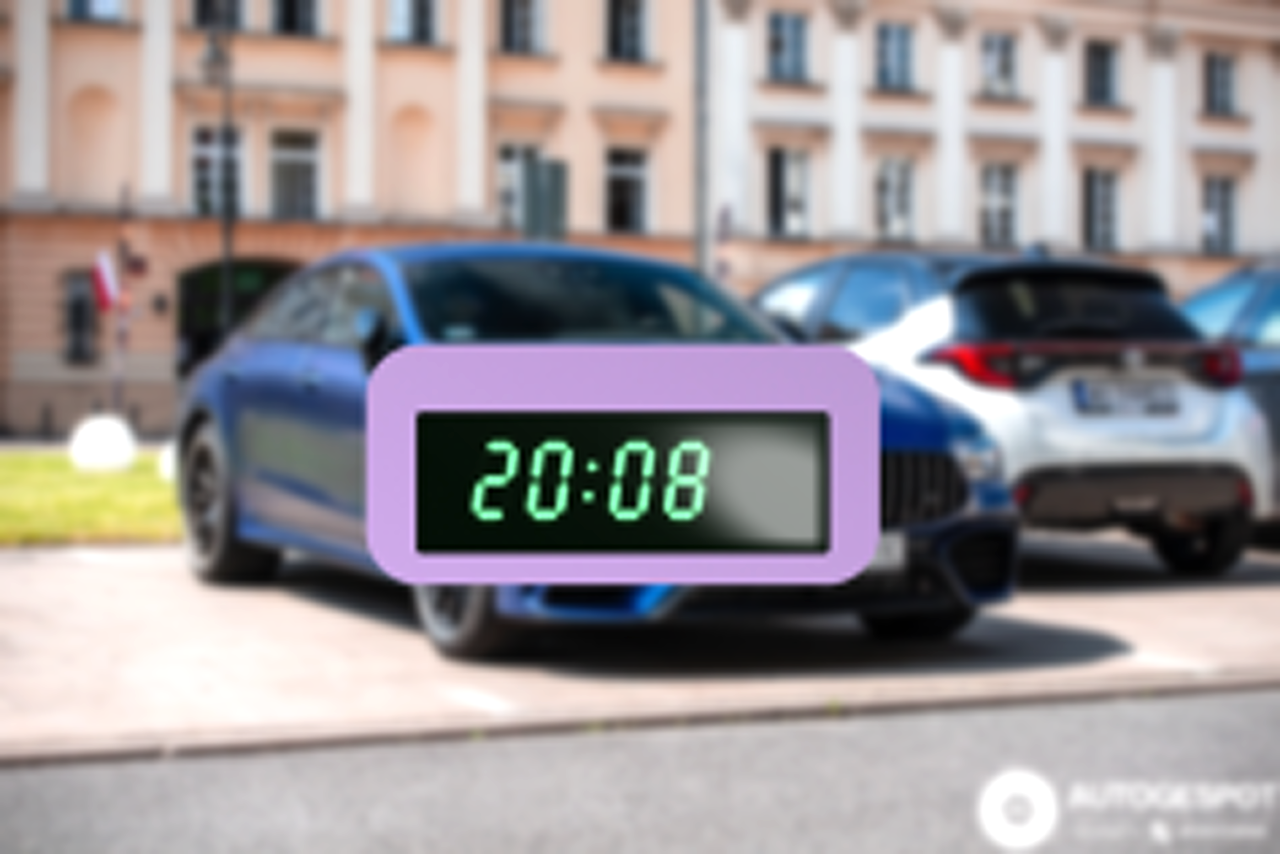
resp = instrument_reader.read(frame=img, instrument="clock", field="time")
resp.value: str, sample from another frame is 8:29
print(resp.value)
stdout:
20:08
